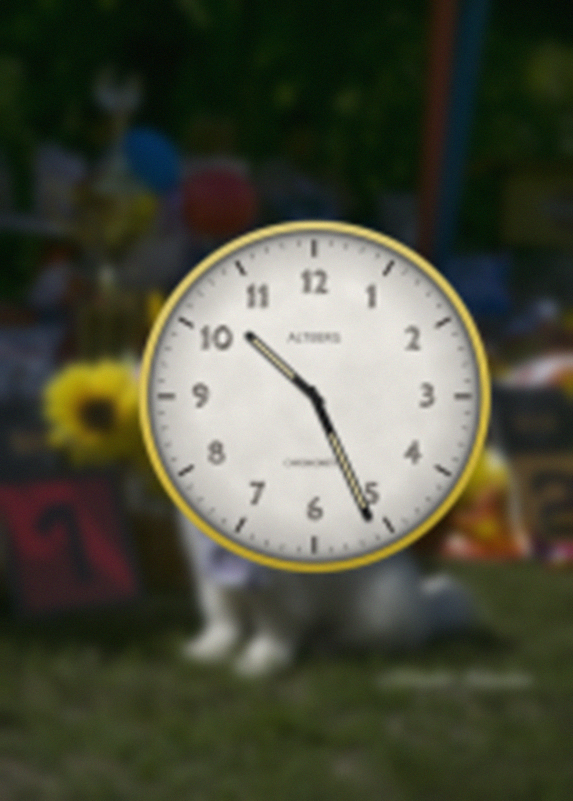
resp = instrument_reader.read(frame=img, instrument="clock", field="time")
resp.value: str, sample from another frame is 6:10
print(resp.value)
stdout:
10:26
